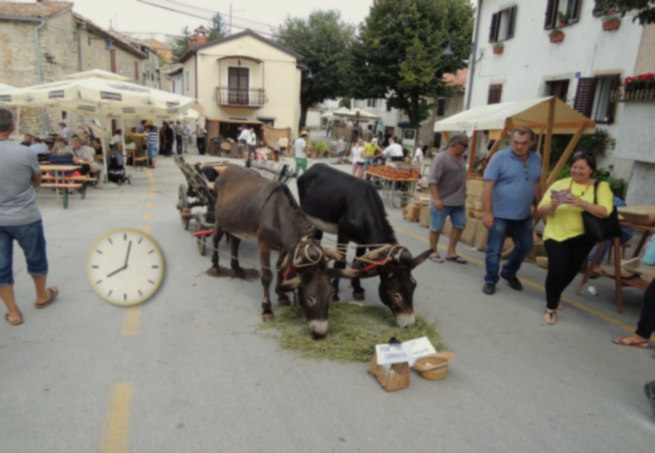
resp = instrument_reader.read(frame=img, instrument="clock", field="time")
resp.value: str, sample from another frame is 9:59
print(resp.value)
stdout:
8:02
